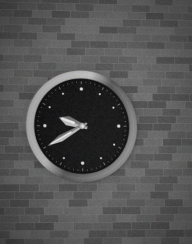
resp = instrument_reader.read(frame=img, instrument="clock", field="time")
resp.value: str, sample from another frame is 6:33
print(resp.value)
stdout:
9:40
